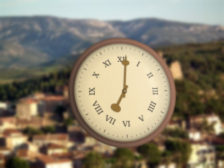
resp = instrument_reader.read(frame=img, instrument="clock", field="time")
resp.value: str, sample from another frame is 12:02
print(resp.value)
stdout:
7:01
